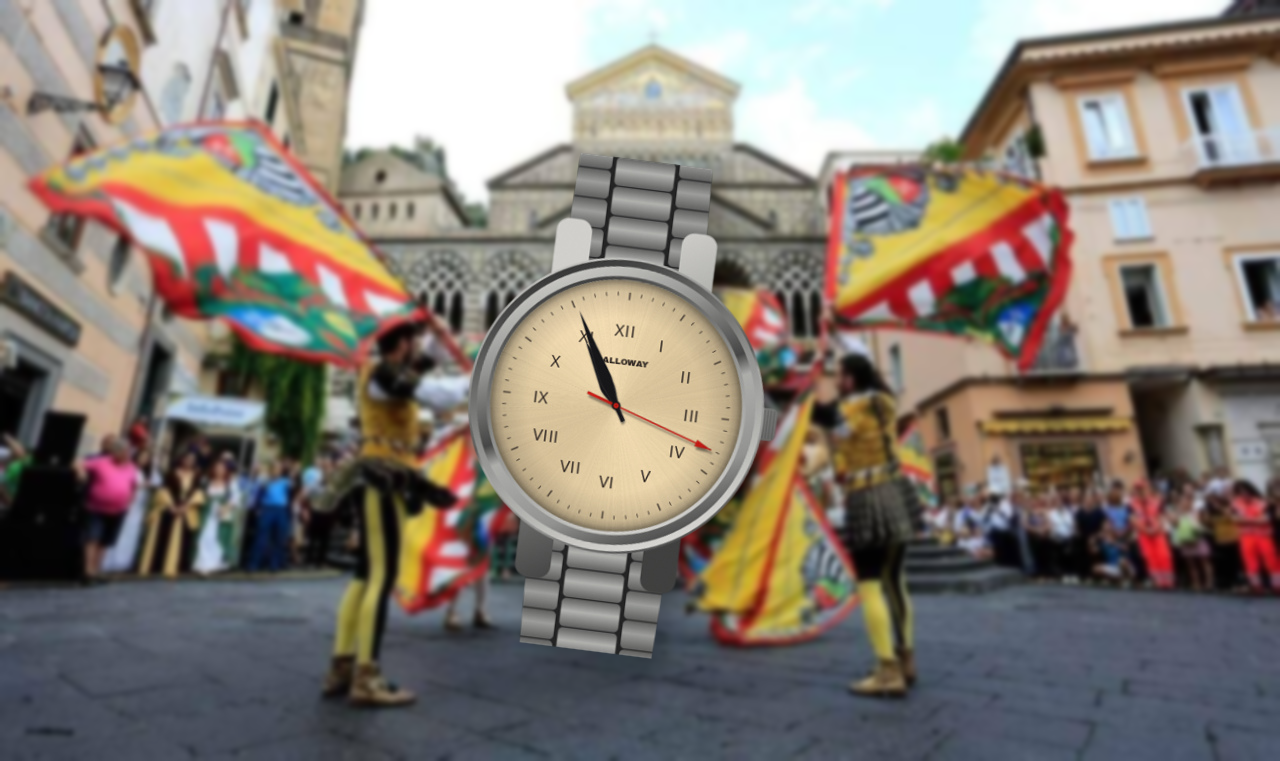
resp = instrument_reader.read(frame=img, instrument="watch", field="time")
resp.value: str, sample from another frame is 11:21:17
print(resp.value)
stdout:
10:55:18
